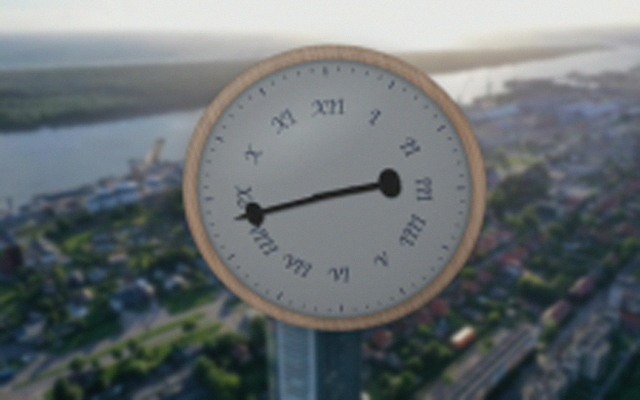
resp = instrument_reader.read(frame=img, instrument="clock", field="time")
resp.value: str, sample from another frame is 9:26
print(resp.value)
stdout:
2:43
